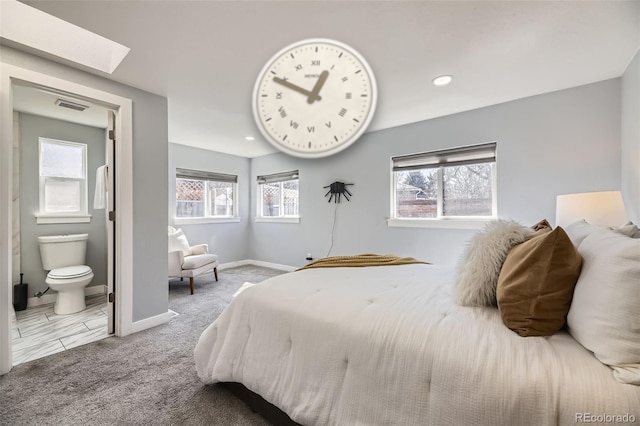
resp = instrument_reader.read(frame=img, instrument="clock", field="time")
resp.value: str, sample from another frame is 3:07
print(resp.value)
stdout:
12:49
